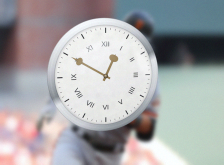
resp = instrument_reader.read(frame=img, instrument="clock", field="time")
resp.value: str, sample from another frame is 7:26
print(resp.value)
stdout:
12:50
